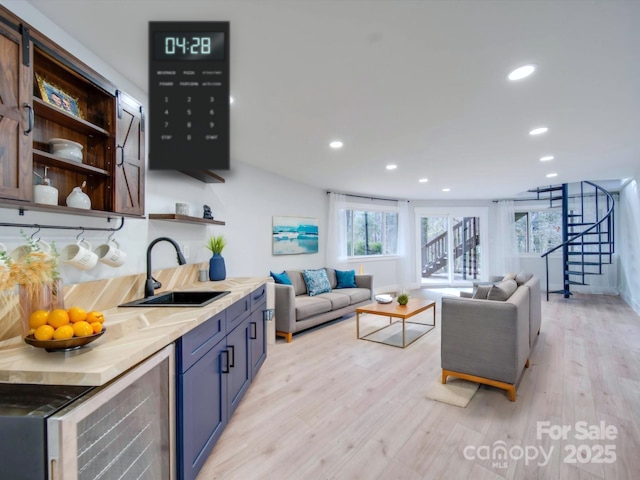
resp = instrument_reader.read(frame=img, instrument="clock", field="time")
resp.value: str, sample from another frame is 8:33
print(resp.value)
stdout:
4:28
